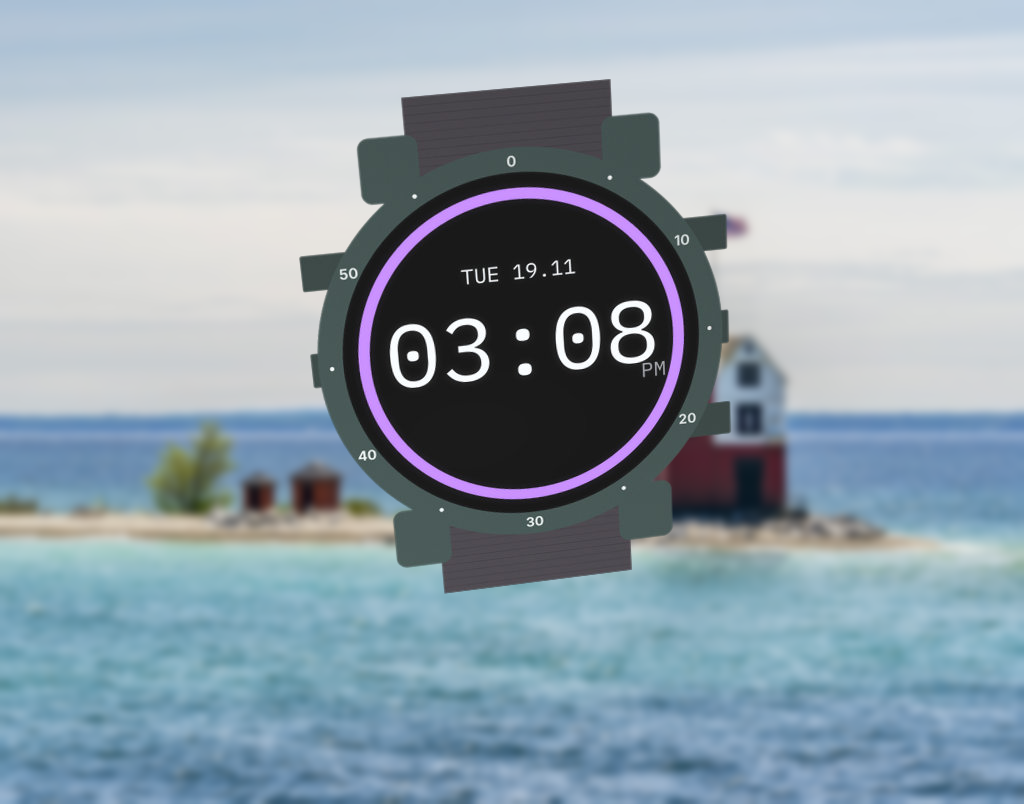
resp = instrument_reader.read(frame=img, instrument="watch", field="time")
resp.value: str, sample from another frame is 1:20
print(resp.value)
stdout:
3:08
